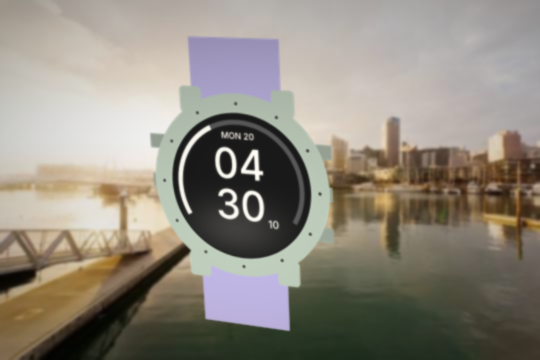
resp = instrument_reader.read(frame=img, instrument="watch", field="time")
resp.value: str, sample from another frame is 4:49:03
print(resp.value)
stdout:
4:30:10
